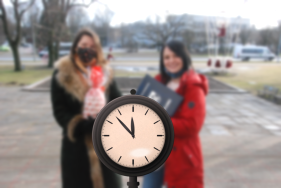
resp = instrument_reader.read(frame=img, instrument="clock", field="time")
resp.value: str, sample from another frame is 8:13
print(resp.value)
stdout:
11:53
